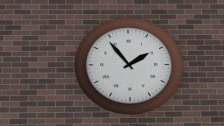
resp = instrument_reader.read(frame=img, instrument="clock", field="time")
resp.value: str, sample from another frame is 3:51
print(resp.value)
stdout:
1:54
